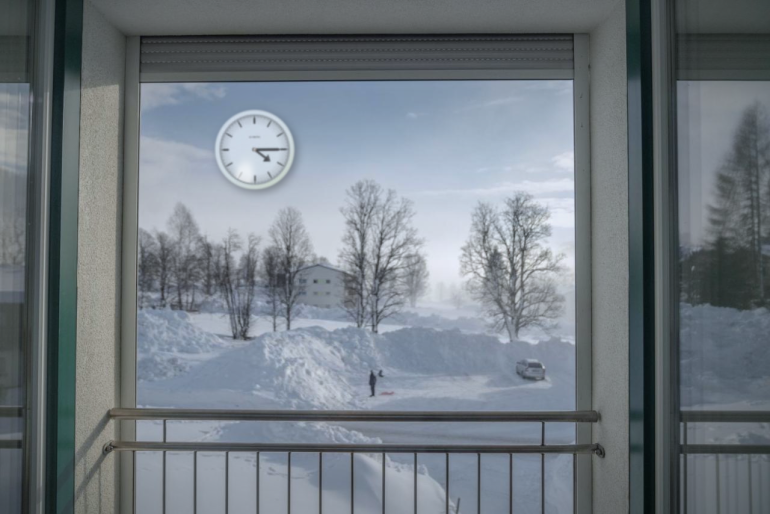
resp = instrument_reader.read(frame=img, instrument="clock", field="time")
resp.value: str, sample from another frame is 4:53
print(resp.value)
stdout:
4:15
